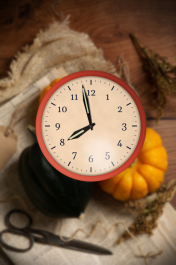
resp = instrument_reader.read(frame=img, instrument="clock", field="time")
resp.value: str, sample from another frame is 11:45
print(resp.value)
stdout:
7:58
